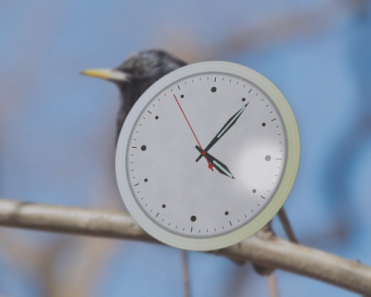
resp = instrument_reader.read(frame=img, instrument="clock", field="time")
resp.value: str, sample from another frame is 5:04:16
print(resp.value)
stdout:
4:05:54
